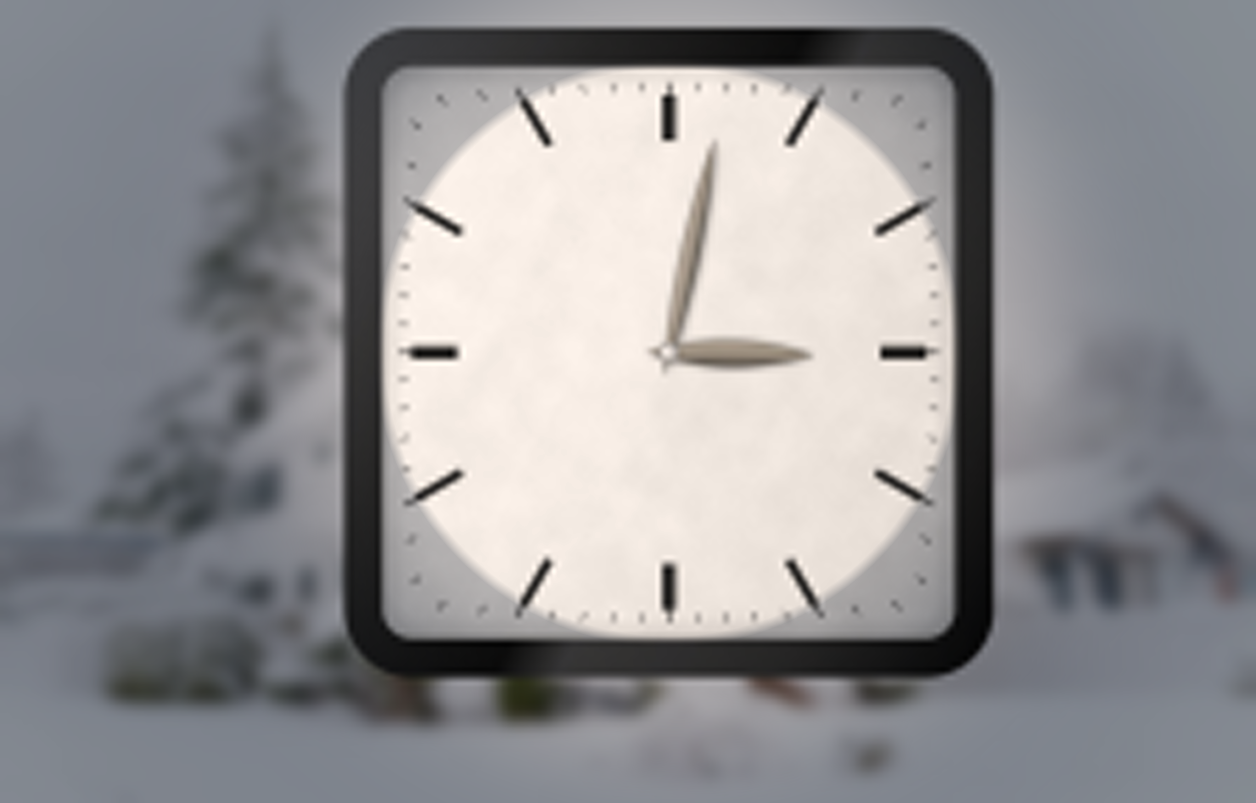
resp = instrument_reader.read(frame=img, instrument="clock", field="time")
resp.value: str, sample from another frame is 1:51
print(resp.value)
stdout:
3:02
